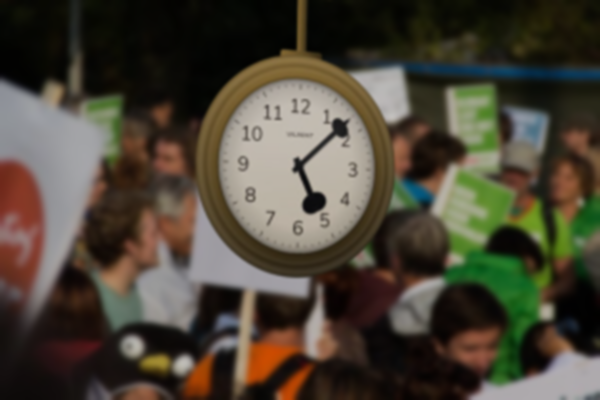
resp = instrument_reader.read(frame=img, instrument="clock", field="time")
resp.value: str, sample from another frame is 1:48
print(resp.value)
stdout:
5:08
